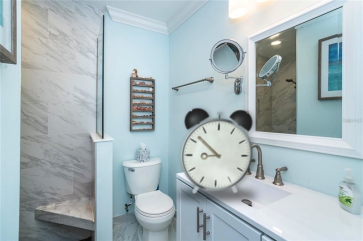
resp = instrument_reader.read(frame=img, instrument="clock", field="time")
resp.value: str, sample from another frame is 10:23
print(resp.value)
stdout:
8:52
